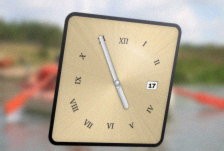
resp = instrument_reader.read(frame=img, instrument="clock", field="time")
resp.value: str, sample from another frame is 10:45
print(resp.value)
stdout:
4:55
